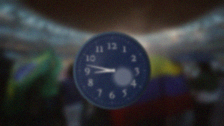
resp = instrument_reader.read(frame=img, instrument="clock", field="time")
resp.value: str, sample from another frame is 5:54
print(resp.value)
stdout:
8:47
